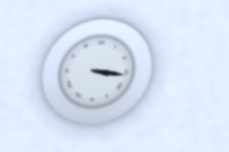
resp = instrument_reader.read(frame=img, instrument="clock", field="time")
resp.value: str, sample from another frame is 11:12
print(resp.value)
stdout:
3:16
